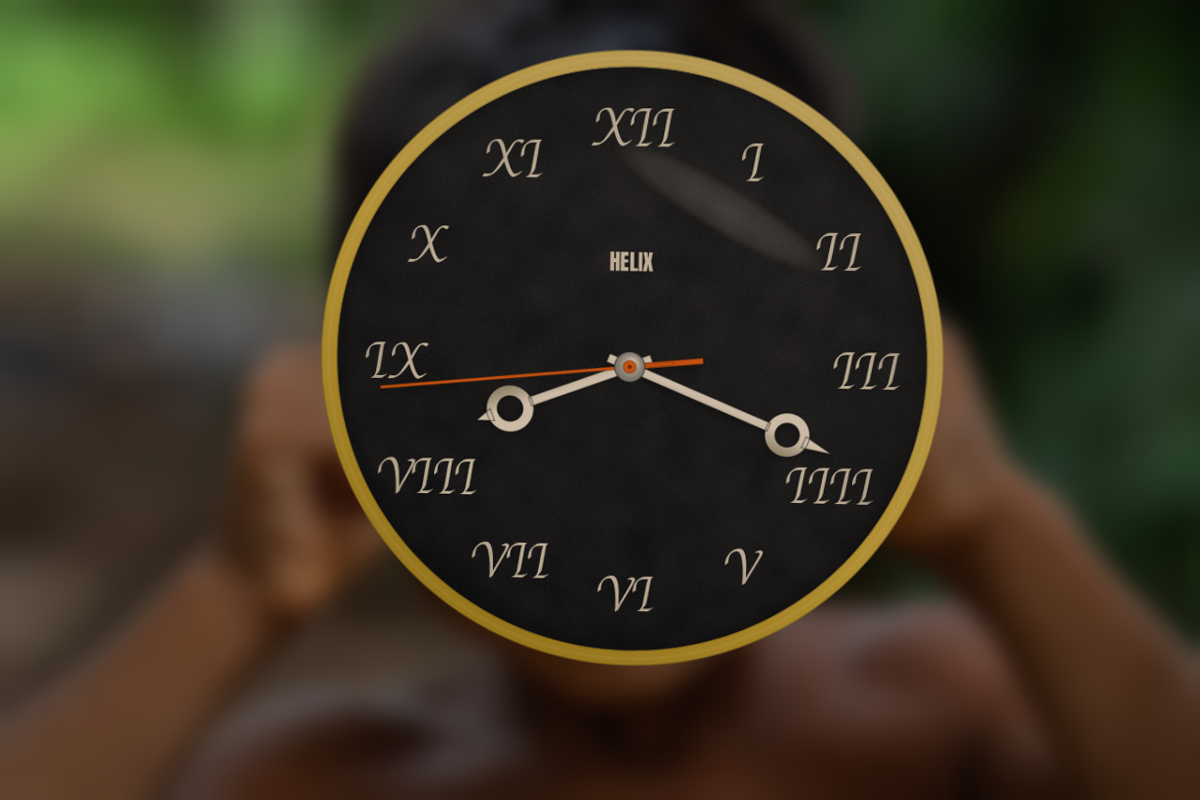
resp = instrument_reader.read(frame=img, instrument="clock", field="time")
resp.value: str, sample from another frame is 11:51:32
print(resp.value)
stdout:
8:18:44
